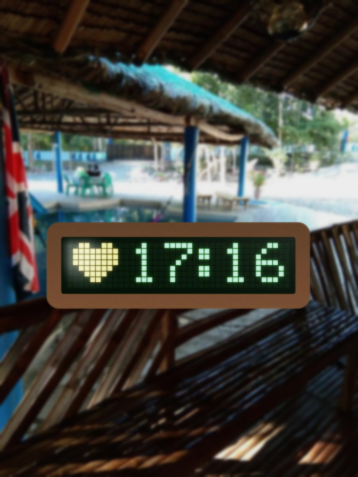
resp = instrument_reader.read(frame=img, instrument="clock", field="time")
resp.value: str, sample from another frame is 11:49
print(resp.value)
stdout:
17:16
